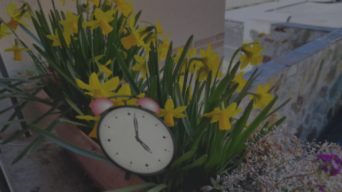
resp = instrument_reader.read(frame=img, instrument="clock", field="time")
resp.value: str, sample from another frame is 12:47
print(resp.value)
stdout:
5:02
